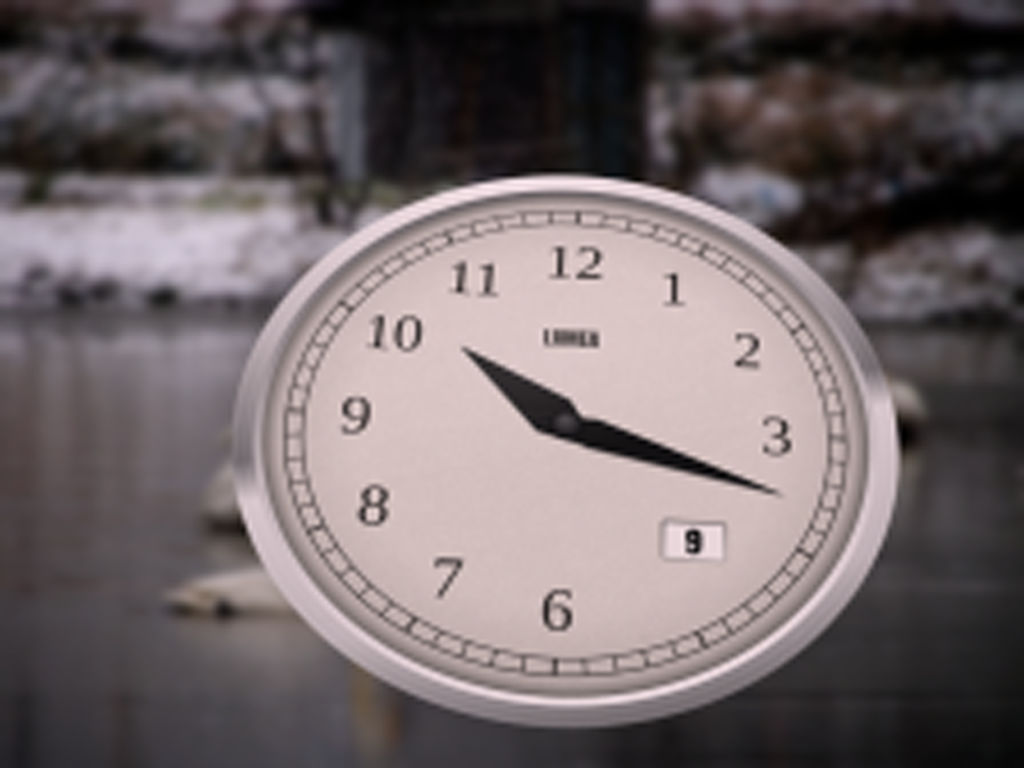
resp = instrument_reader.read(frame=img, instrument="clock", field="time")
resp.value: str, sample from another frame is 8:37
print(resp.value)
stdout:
10:18
